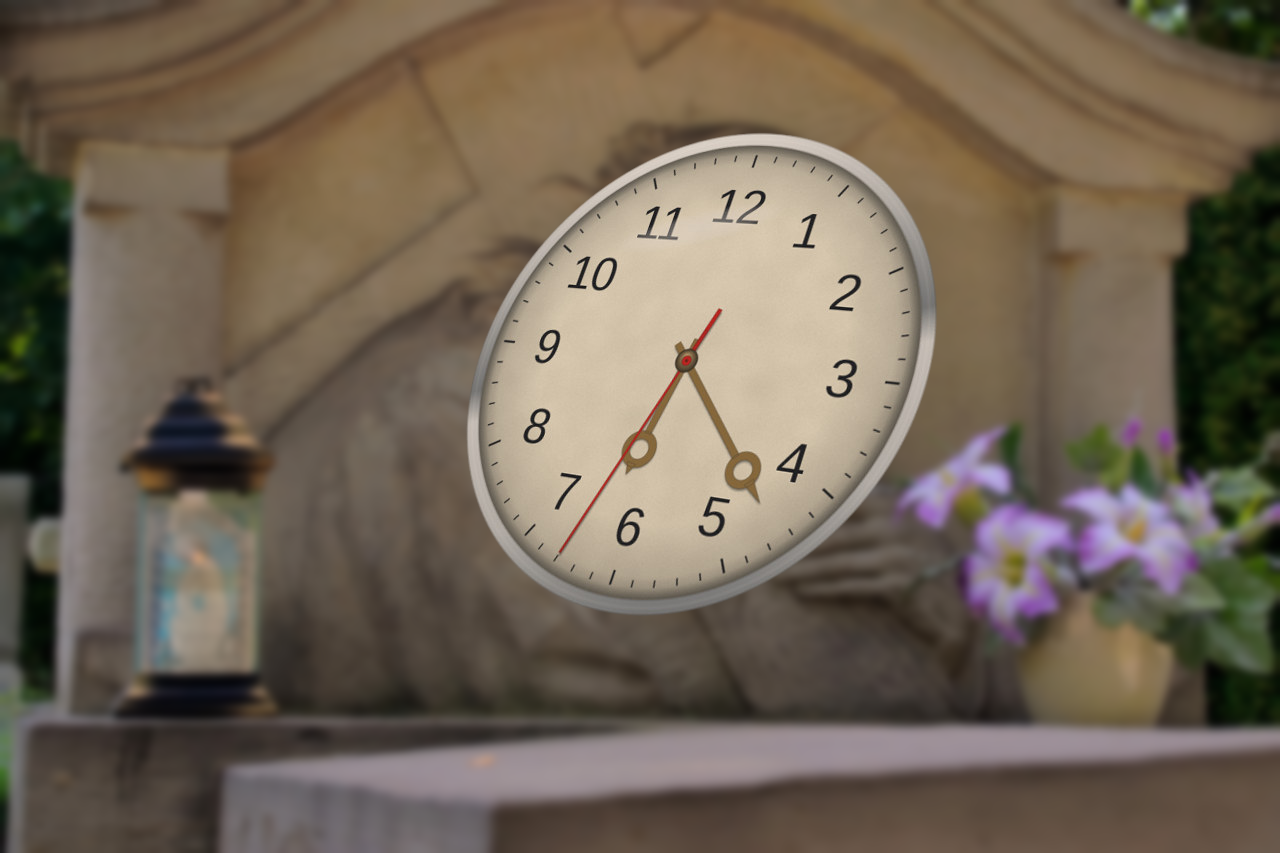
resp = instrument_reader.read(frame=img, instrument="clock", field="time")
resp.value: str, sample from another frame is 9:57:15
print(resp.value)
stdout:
6:22:33
